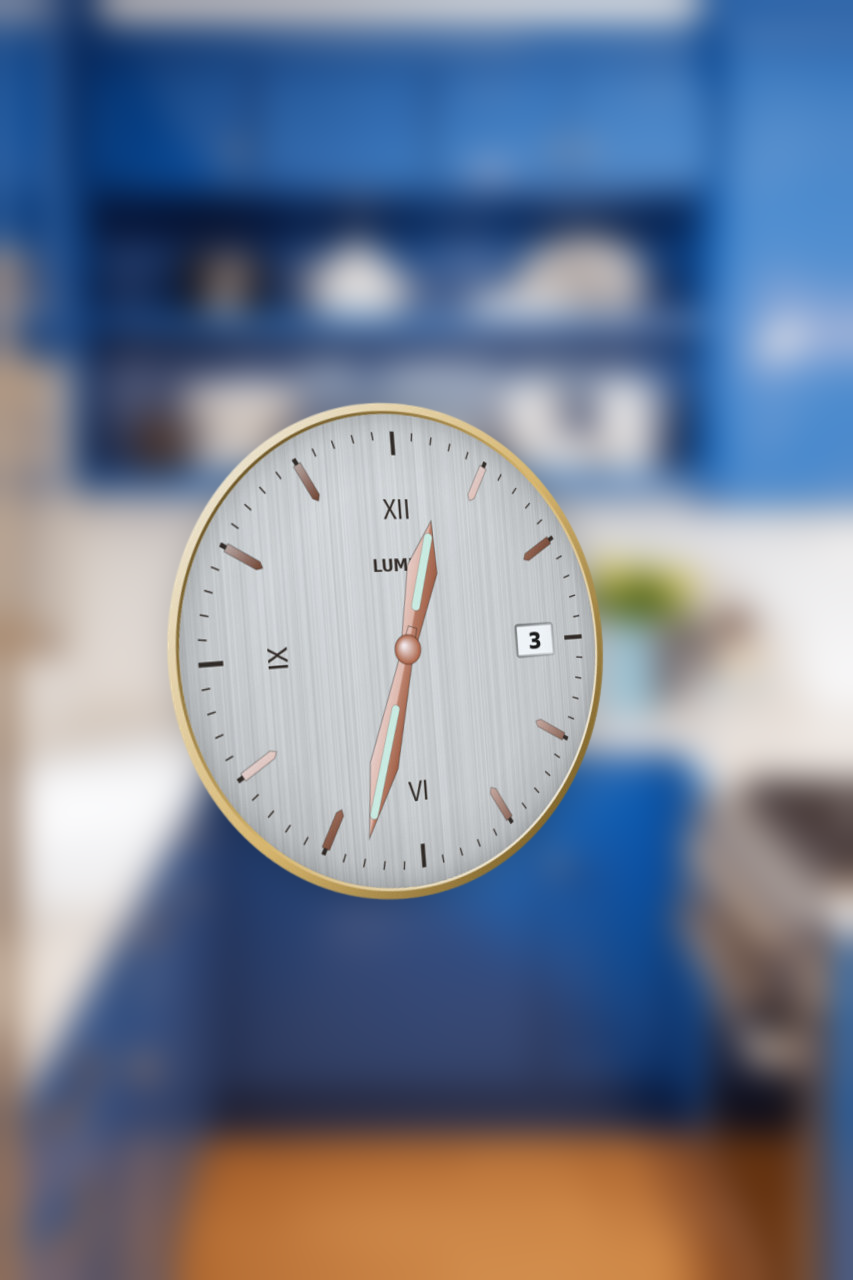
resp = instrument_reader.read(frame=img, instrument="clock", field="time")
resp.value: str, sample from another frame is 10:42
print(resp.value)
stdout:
12:33
